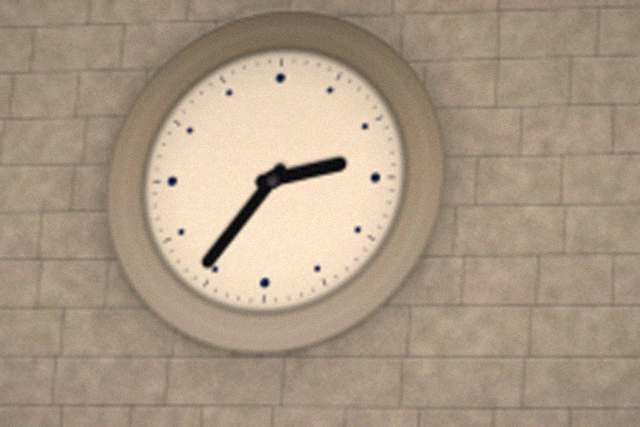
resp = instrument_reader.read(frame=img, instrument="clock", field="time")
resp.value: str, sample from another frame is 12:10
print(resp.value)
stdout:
2:36
